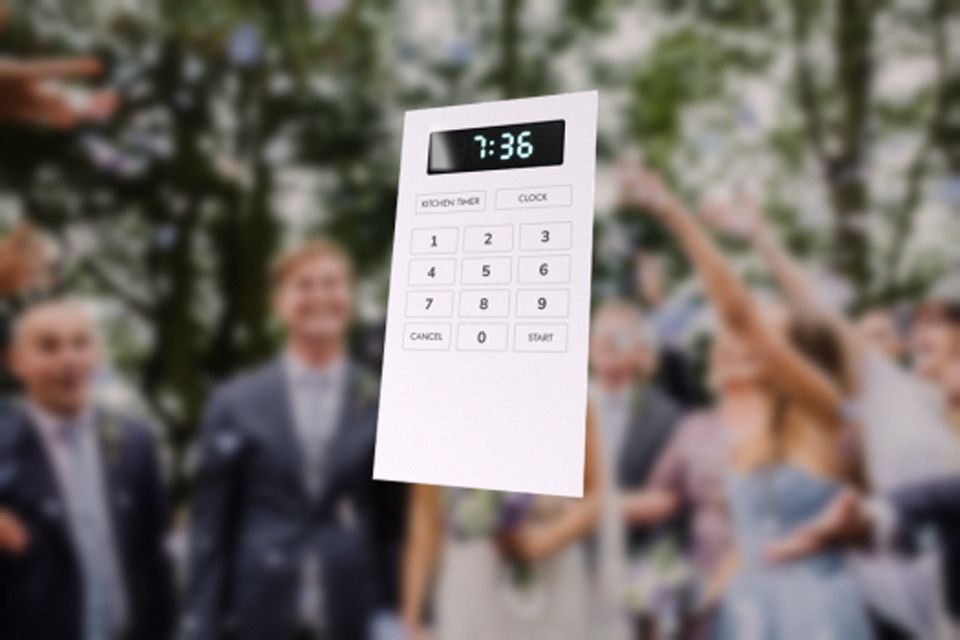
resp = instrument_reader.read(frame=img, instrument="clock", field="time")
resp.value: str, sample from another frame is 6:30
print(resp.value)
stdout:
7:36
